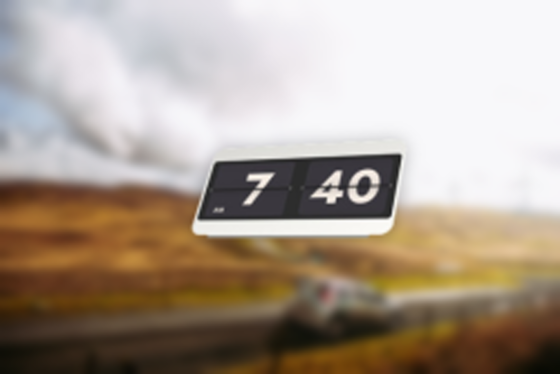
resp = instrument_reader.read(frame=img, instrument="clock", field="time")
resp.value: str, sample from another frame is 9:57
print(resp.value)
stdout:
7:40
